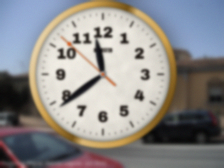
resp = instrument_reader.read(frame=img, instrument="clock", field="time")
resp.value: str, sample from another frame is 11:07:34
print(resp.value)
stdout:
11:38:52
